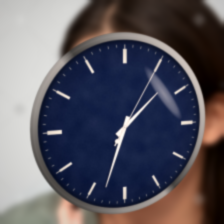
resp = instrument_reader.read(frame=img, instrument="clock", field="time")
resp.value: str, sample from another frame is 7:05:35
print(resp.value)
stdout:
1:33:05
